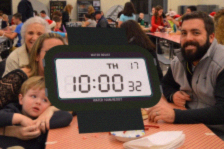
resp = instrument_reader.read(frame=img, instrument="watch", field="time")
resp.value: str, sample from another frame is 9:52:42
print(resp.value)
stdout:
10:00:32
